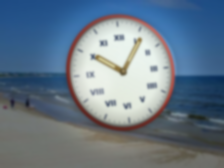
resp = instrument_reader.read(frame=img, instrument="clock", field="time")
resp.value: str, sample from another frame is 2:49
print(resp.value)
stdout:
10:06
